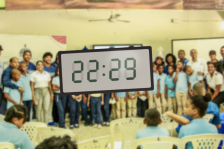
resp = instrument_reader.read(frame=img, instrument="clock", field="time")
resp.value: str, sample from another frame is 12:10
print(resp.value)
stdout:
22:29
